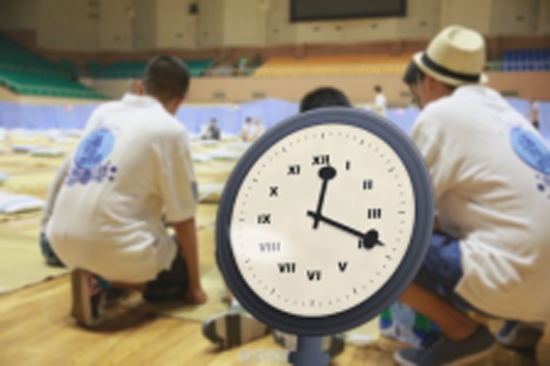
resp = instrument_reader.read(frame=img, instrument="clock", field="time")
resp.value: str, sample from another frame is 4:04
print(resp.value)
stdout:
12:19
